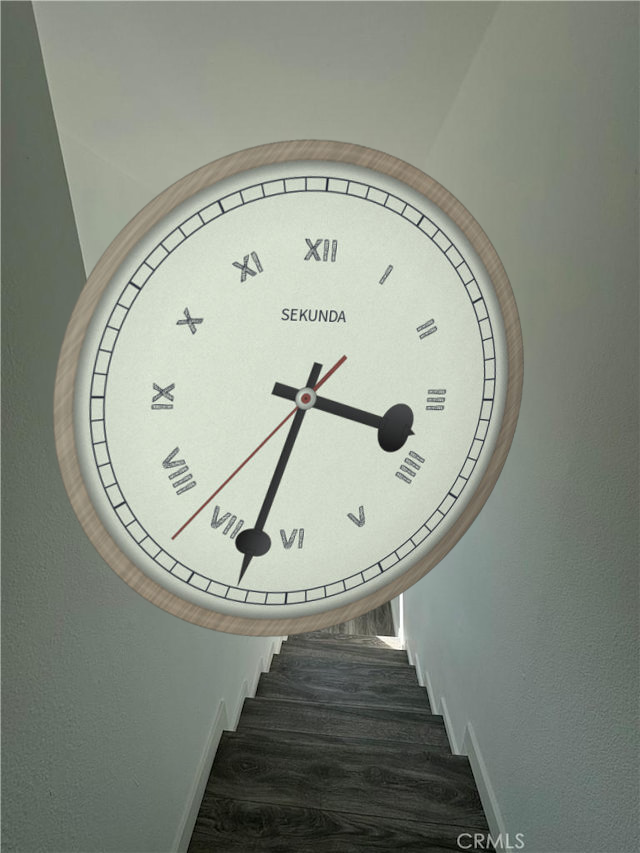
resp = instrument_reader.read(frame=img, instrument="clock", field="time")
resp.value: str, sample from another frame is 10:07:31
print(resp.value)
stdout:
3:32:37
